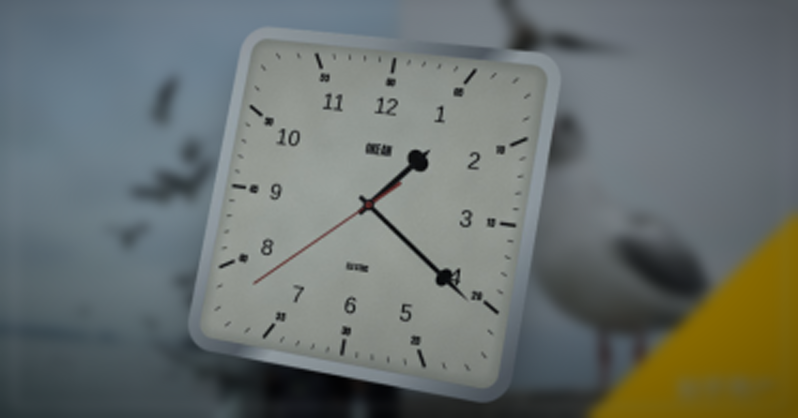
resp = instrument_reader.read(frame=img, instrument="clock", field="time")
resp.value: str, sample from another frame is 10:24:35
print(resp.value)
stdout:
1:20:38
